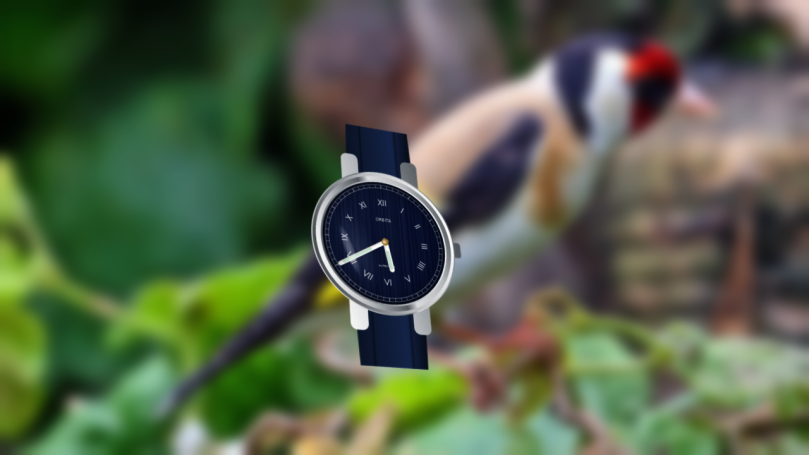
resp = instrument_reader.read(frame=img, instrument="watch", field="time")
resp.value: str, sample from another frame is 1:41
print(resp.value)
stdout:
5:40
